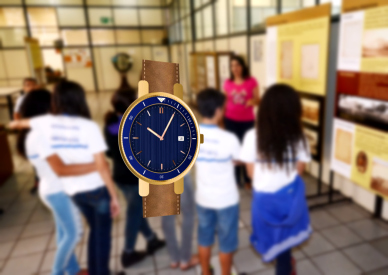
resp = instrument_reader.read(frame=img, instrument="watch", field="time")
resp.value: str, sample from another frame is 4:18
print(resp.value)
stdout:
10:05
